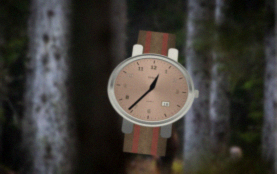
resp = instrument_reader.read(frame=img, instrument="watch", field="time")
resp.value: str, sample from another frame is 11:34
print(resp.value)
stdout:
12:36
